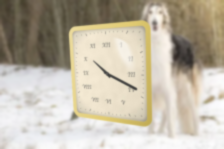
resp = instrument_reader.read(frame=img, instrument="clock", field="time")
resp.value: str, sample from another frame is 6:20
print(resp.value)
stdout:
10:19
